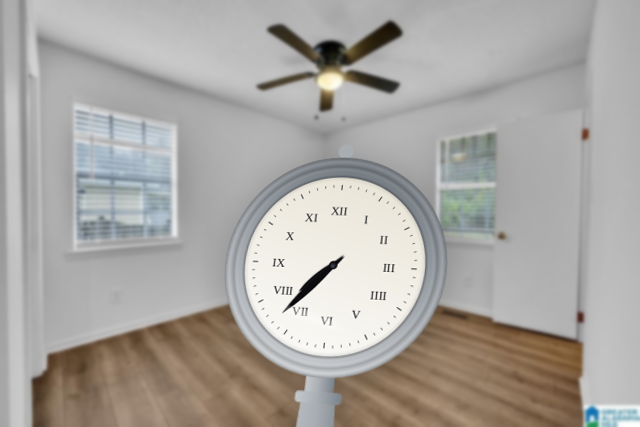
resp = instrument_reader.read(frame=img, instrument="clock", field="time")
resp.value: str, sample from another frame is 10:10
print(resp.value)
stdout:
7:37
